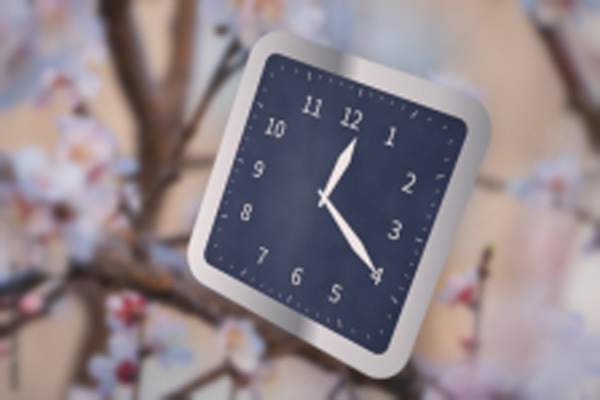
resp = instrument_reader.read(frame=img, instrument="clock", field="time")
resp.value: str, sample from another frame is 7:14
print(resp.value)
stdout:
12:20
